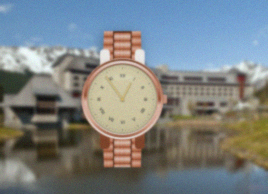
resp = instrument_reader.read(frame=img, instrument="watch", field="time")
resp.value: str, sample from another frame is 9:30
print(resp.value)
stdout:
12:54
